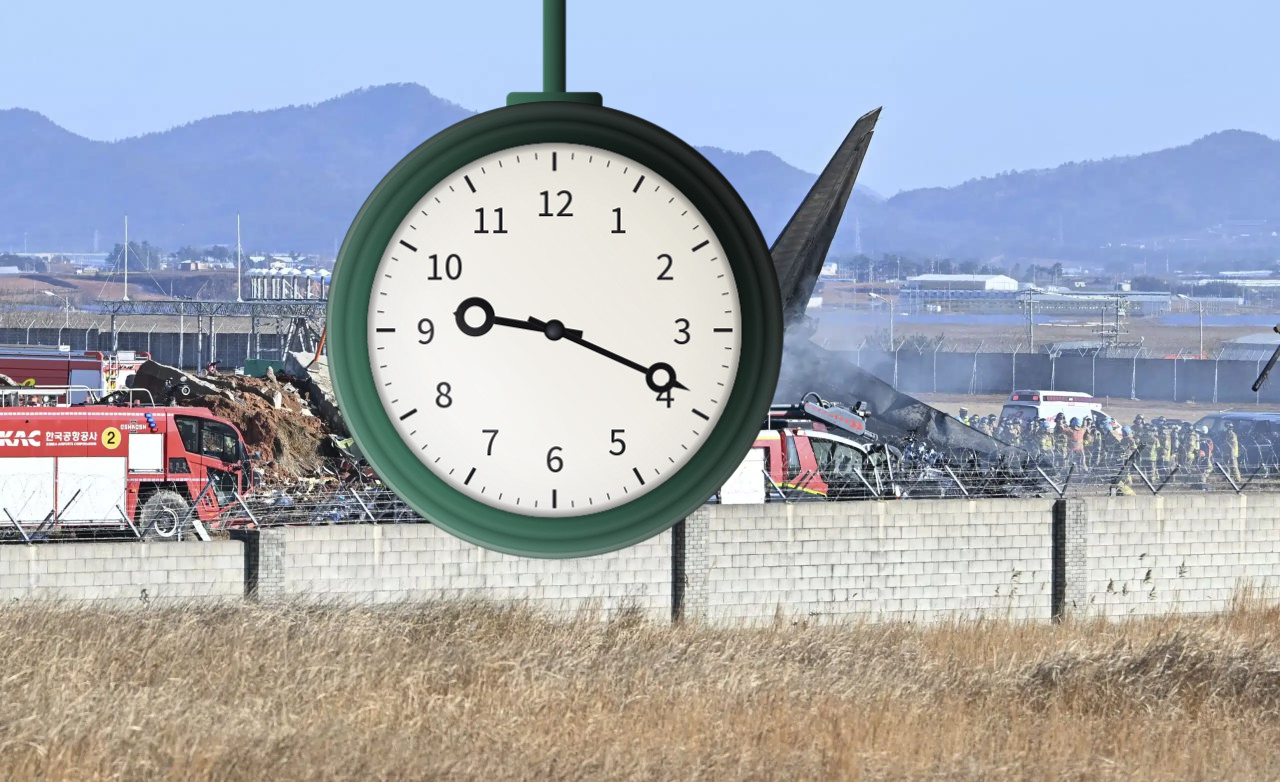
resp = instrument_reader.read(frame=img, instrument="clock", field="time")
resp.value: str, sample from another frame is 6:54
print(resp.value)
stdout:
9:19
